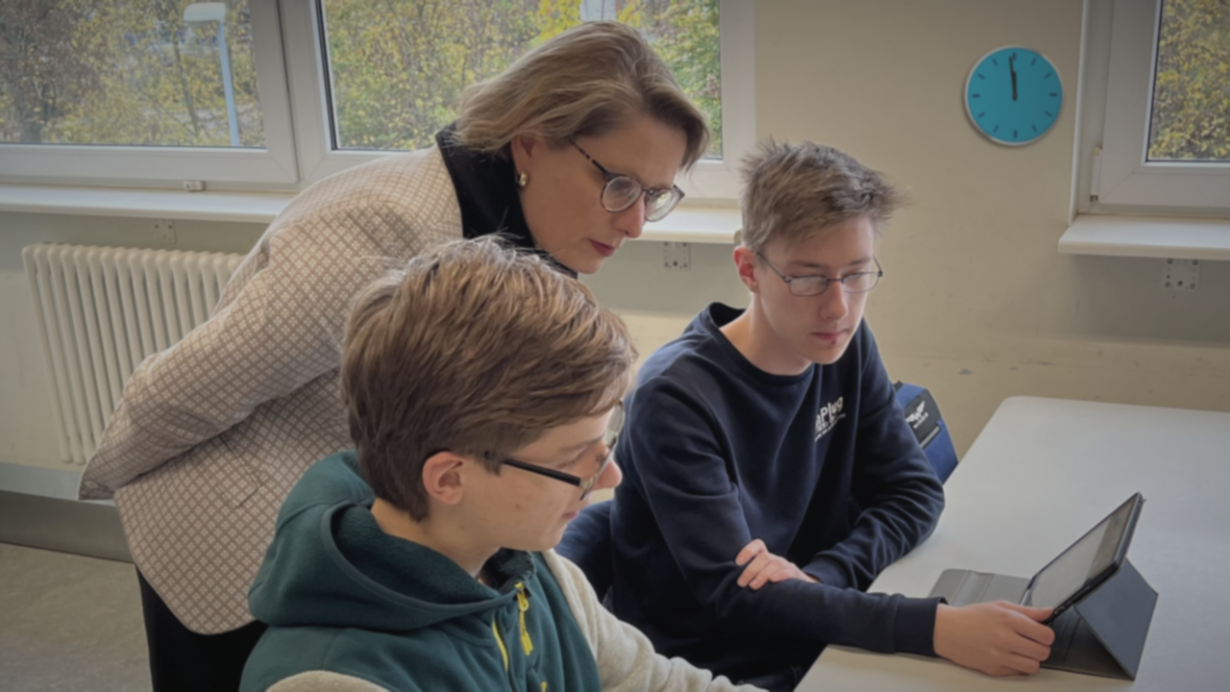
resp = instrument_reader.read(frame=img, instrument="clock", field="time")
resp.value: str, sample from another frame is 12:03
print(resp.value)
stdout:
11:59
